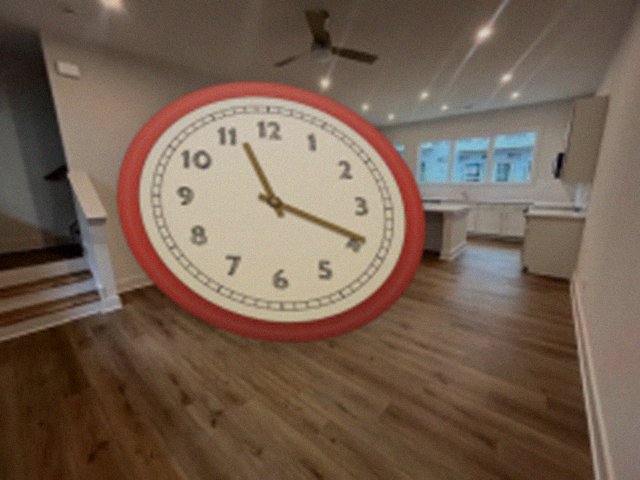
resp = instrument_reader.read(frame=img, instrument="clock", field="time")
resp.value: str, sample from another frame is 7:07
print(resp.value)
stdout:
11:19
